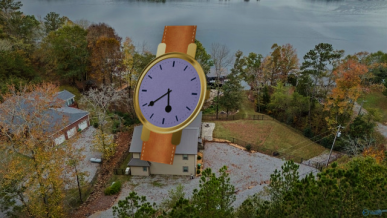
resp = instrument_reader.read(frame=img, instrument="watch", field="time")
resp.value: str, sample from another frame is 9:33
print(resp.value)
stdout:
5:39
